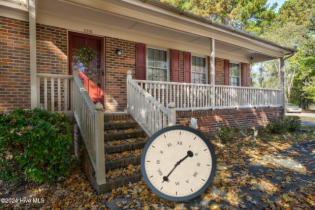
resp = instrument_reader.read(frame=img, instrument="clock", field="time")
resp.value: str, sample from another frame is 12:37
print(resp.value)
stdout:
1:36
